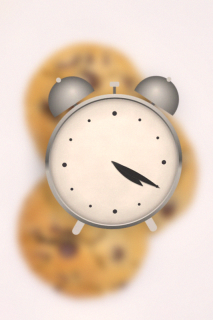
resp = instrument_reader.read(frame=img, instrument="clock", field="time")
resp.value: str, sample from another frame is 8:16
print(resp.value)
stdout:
4:20
